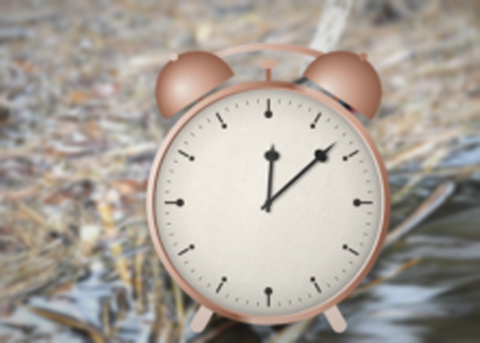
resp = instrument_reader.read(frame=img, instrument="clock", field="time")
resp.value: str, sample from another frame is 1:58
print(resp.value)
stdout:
12:08
